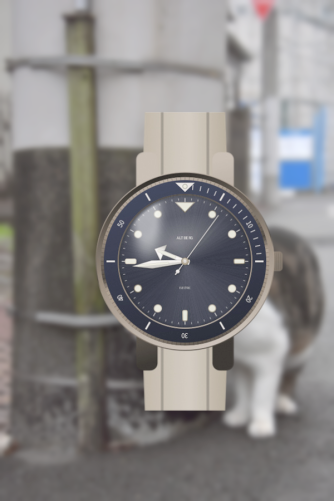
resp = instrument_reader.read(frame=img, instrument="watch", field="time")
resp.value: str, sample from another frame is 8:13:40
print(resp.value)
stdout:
9:44:06
